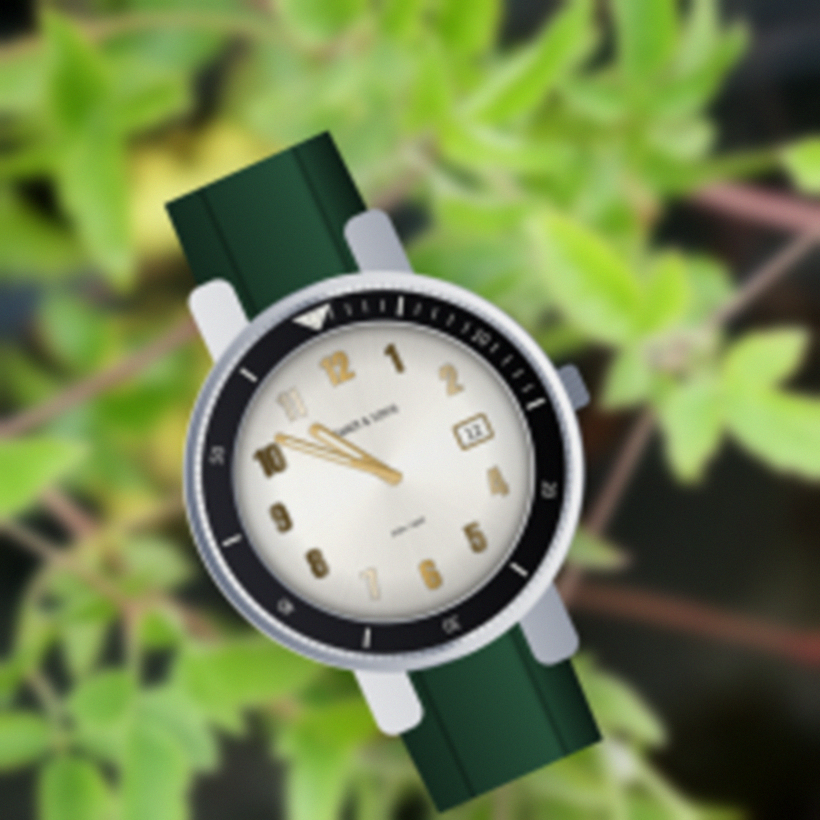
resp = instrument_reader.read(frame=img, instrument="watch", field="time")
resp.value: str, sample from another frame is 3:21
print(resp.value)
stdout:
10:52
